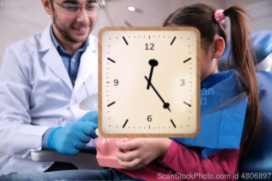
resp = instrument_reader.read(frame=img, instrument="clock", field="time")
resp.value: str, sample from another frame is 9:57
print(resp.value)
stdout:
12:24
